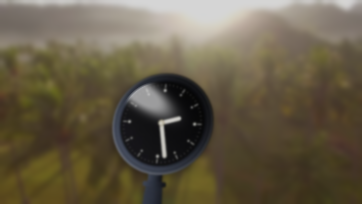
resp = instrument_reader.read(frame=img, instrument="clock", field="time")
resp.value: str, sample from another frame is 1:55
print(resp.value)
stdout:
2:28
